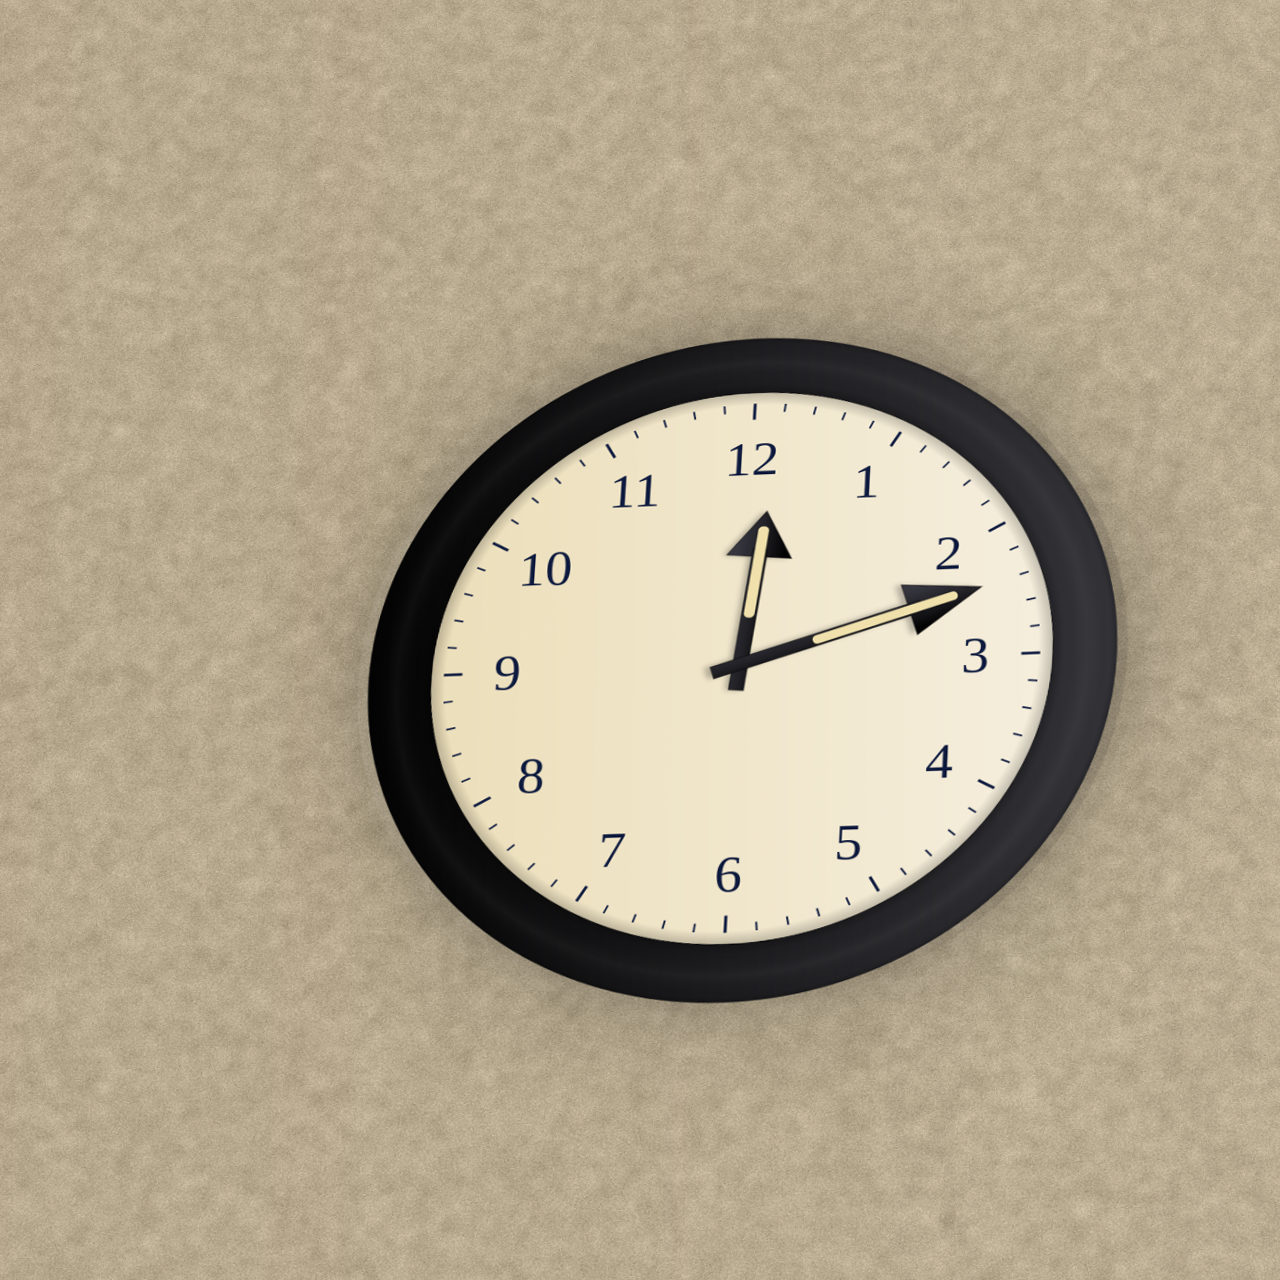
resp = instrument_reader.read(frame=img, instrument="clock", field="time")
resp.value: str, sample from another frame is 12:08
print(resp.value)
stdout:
12:12
